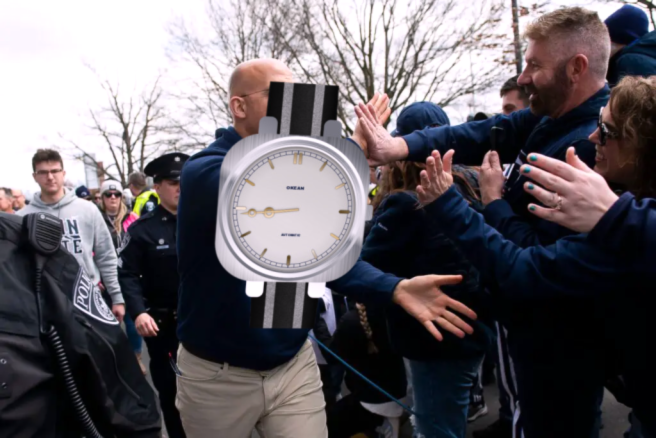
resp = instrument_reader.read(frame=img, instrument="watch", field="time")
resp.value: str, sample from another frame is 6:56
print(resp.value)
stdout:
8:44
